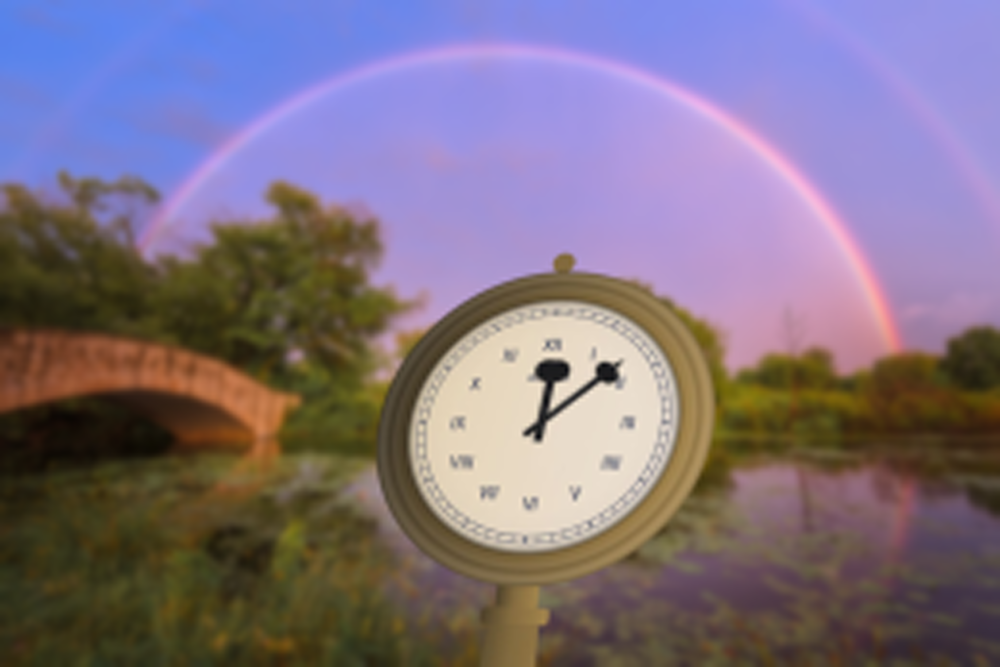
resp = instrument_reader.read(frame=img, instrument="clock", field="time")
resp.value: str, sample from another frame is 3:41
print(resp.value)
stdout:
12:08
